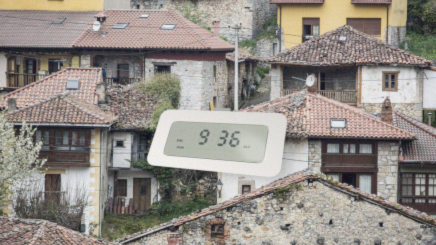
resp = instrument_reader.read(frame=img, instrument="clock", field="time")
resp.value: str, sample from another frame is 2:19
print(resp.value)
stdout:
9:36
